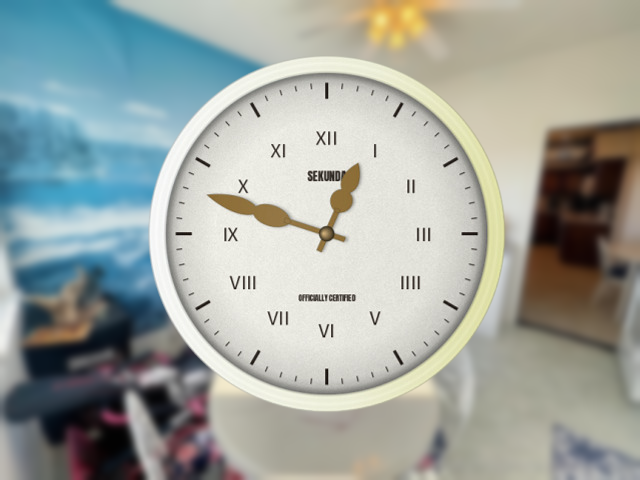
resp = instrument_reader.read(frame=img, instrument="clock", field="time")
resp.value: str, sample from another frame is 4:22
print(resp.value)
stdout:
12:48
